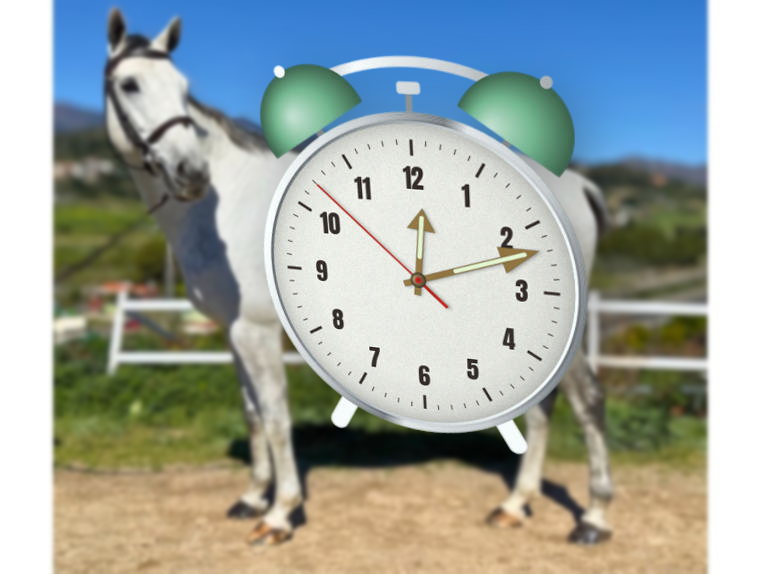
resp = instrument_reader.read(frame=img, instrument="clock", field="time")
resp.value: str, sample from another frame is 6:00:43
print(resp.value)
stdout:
12:11:52
